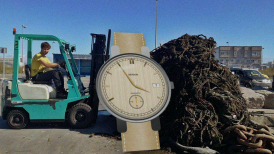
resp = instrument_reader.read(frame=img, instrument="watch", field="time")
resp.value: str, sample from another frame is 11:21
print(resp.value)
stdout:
3:55
